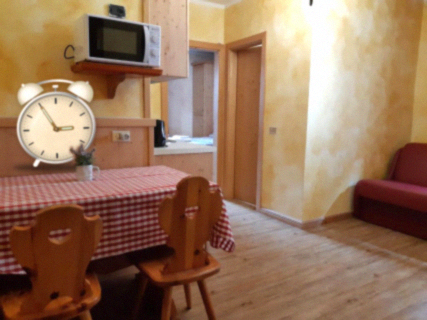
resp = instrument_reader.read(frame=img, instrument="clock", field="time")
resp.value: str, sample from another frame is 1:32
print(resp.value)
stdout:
2:55
